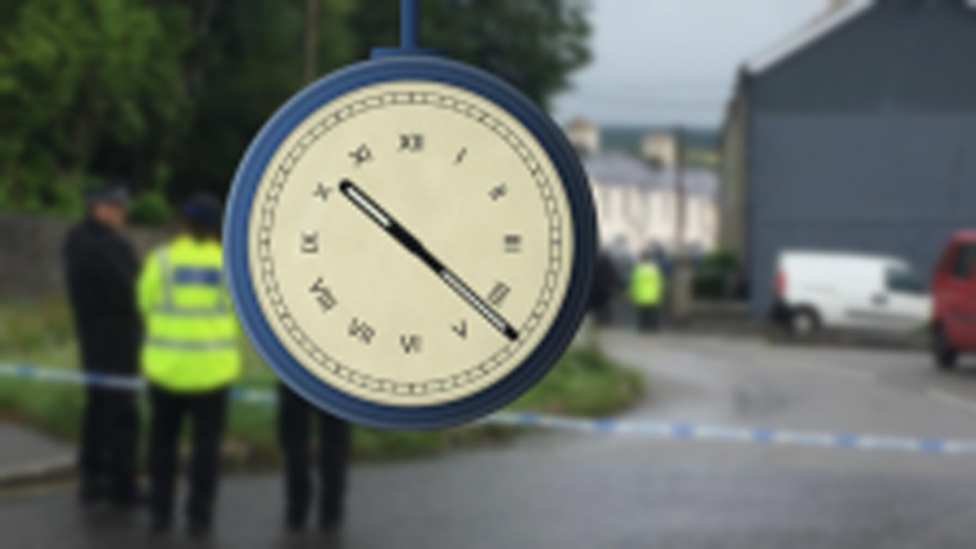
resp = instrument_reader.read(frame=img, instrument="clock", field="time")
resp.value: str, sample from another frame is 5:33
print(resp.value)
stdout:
10:22
